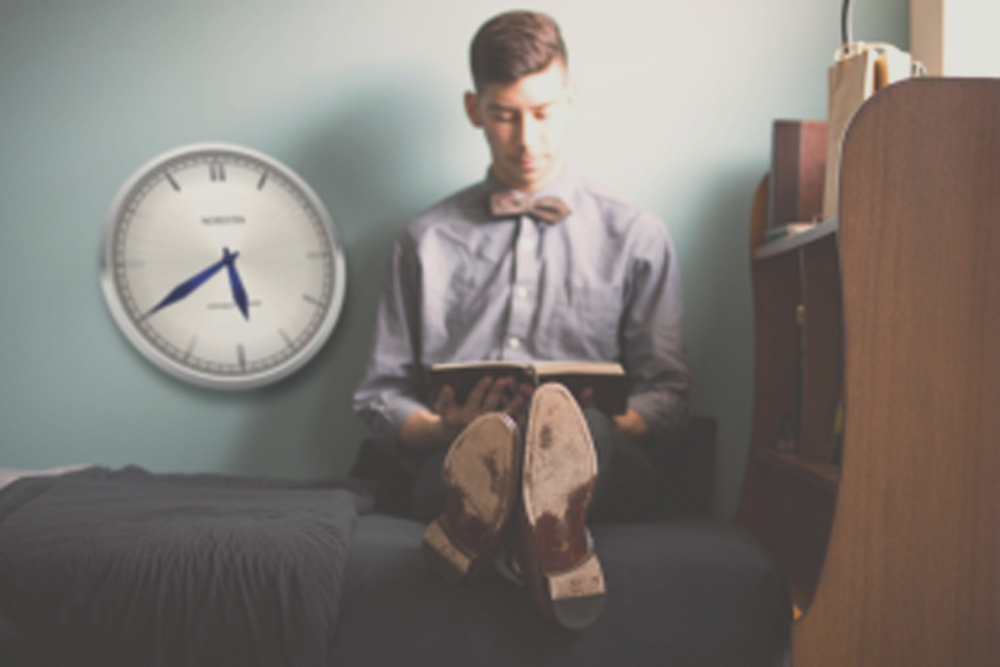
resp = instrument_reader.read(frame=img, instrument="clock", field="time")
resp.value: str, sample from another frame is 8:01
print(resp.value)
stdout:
5:40
